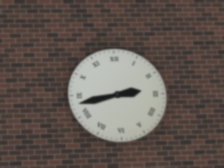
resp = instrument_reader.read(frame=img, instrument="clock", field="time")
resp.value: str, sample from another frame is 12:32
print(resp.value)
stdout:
2:43
